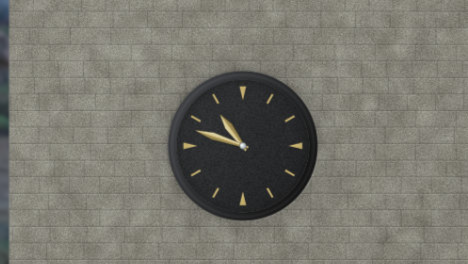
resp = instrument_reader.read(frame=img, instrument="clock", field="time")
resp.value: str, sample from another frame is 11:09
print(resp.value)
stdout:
10:48
